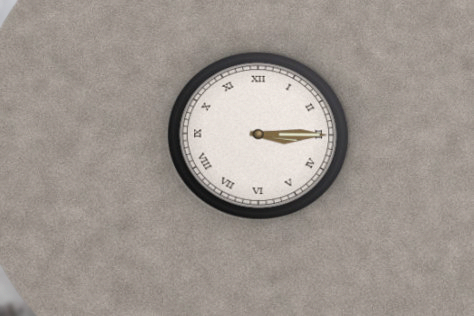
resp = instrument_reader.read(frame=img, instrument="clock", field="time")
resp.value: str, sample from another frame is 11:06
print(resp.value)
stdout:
3:15
